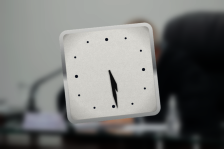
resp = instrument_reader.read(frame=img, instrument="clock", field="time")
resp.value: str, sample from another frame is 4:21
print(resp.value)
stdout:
5:29
